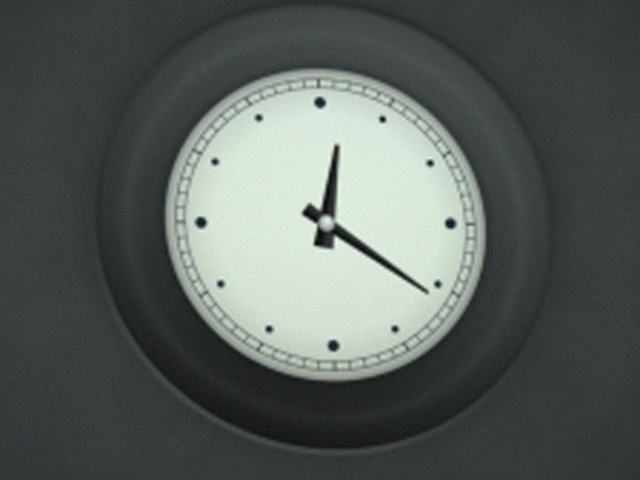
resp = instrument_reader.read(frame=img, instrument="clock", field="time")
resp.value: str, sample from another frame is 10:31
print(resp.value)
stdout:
12:21
